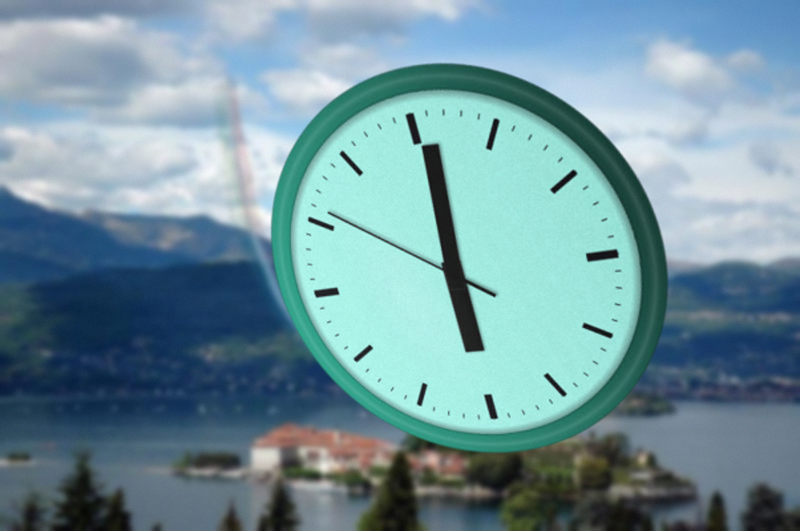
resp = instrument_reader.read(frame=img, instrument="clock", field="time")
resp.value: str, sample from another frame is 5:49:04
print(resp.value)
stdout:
6:00:51
